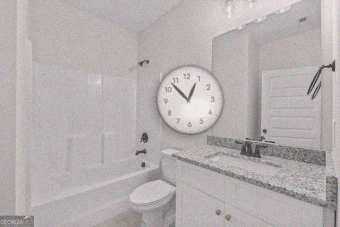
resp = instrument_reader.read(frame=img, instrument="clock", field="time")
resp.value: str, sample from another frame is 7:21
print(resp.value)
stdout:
12:53
